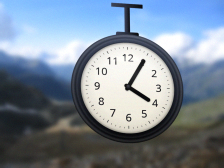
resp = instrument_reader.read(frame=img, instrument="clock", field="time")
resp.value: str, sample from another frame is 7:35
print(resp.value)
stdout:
4:05
